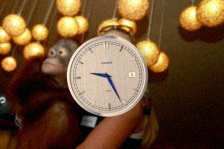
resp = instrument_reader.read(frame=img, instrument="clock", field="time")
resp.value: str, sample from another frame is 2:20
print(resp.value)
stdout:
9:26
